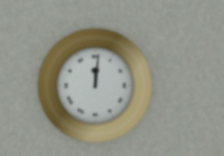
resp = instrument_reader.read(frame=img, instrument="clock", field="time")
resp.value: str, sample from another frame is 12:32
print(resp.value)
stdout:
12:01
